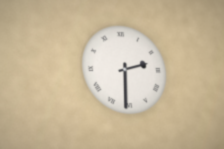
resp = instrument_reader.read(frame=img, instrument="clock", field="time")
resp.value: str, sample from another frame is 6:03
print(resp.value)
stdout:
2:31
